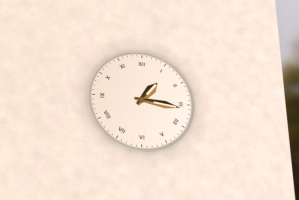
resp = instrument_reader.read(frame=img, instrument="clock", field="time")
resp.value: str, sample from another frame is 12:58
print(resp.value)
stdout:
1:16
